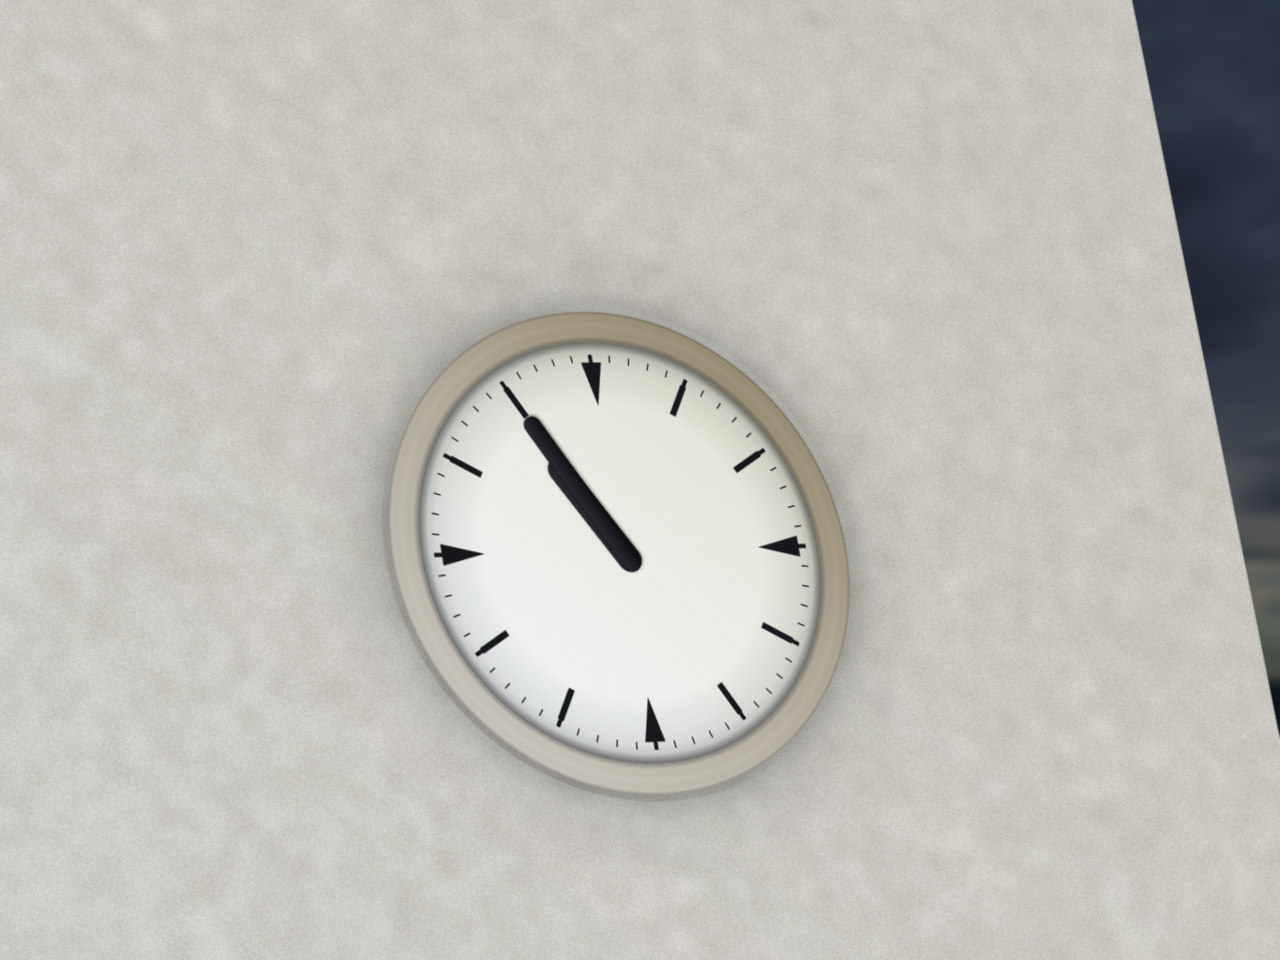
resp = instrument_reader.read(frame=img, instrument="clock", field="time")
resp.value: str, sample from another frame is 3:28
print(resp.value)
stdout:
10:55
